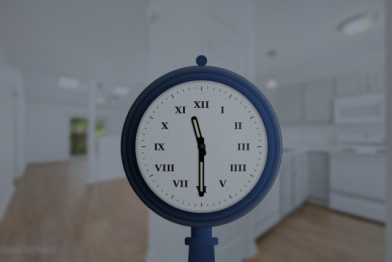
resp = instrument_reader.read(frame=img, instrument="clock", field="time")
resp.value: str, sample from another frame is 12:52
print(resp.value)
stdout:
11:30
